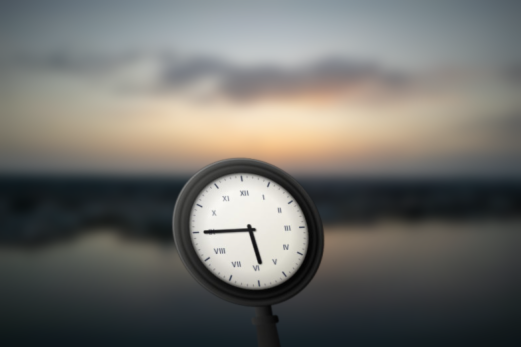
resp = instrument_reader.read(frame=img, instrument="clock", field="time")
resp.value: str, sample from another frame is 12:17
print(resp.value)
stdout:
5:45
